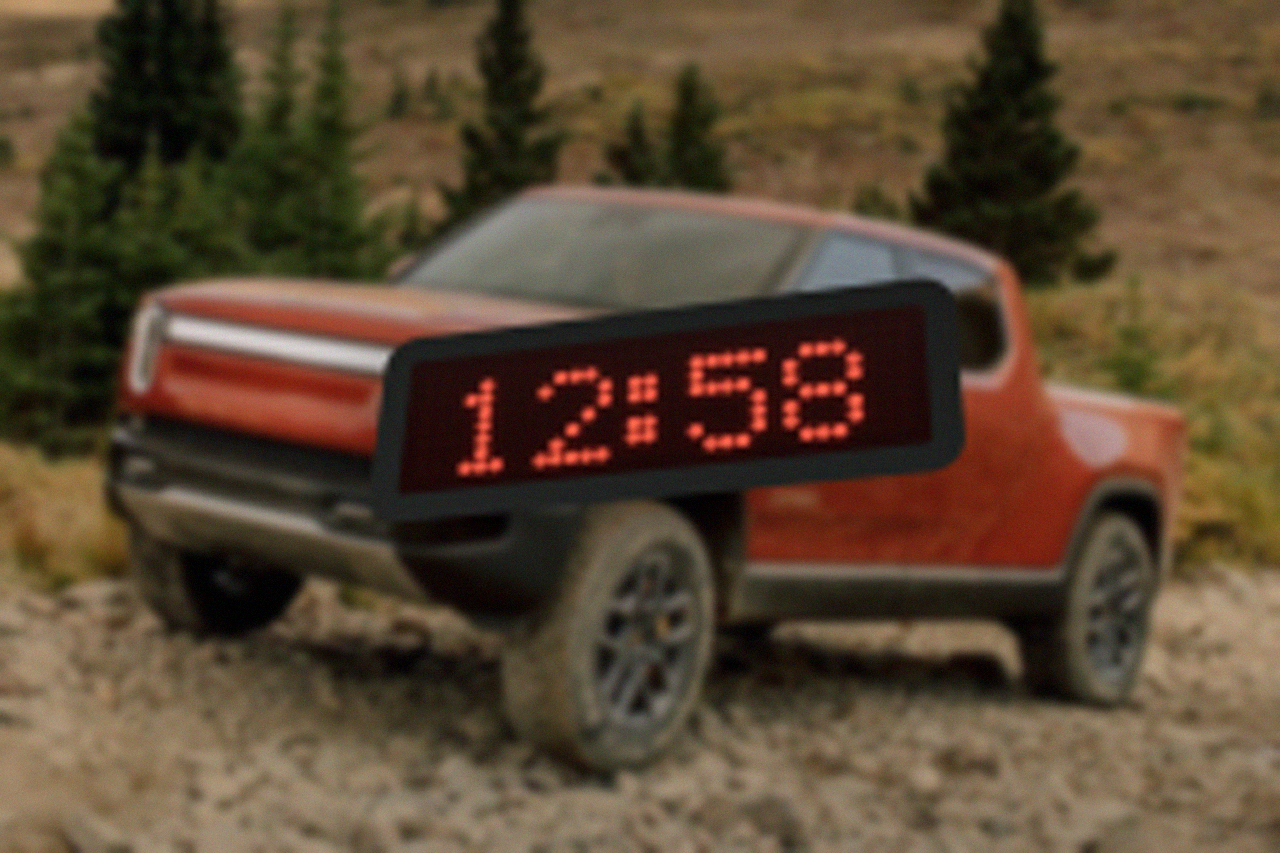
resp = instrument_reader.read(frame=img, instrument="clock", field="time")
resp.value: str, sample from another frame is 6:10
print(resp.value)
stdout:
12:58
